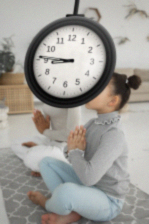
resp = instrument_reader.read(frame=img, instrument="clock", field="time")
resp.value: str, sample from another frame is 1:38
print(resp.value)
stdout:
8:46
